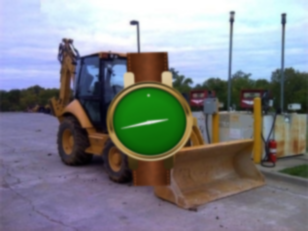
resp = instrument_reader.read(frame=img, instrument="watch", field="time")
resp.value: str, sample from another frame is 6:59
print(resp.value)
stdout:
2:43
